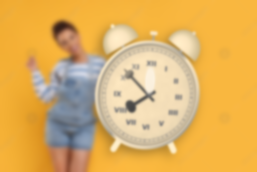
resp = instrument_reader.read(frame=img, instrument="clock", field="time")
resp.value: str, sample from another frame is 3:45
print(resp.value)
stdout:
7:52
